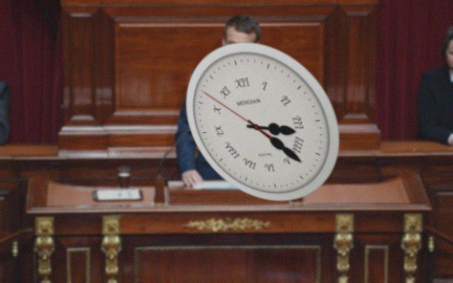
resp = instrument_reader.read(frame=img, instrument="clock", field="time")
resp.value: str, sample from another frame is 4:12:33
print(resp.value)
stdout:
3:22:52
